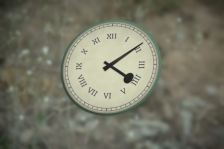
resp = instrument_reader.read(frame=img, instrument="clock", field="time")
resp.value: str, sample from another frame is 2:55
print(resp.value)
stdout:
4:09
